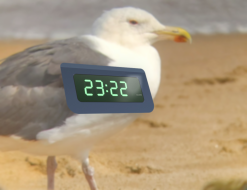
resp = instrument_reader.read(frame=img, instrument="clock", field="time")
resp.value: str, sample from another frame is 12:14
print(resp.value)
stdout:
23:22
